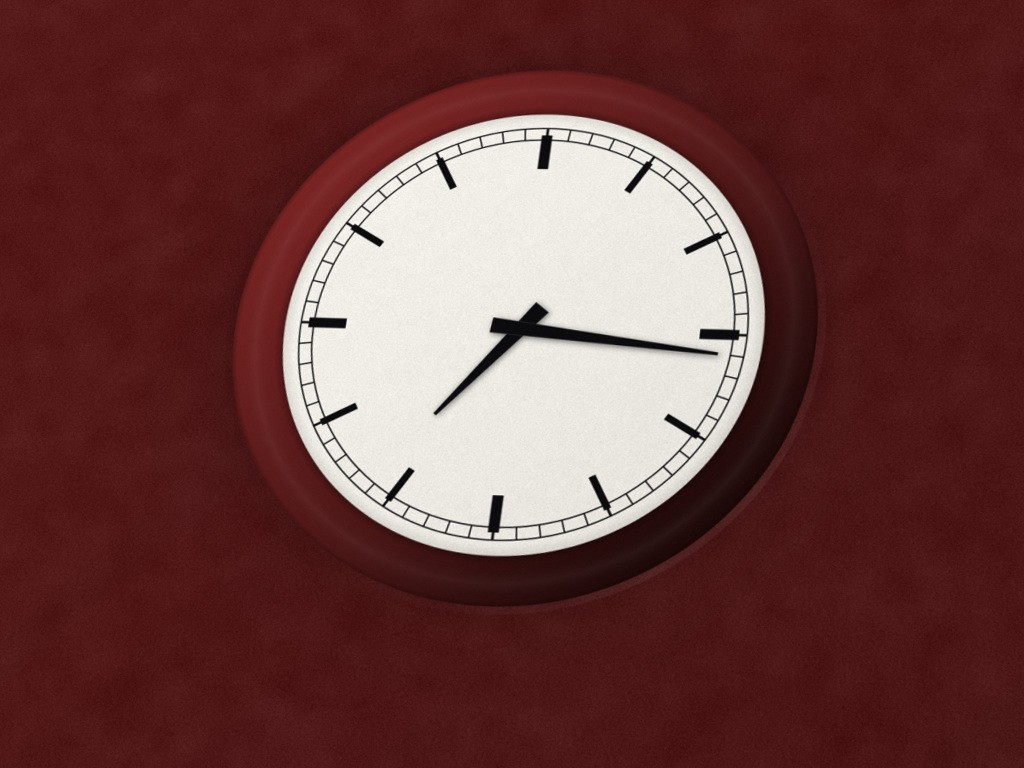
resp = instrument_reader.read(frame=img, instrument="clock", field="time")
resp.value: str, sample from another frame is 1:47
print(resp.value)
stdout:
7:16
